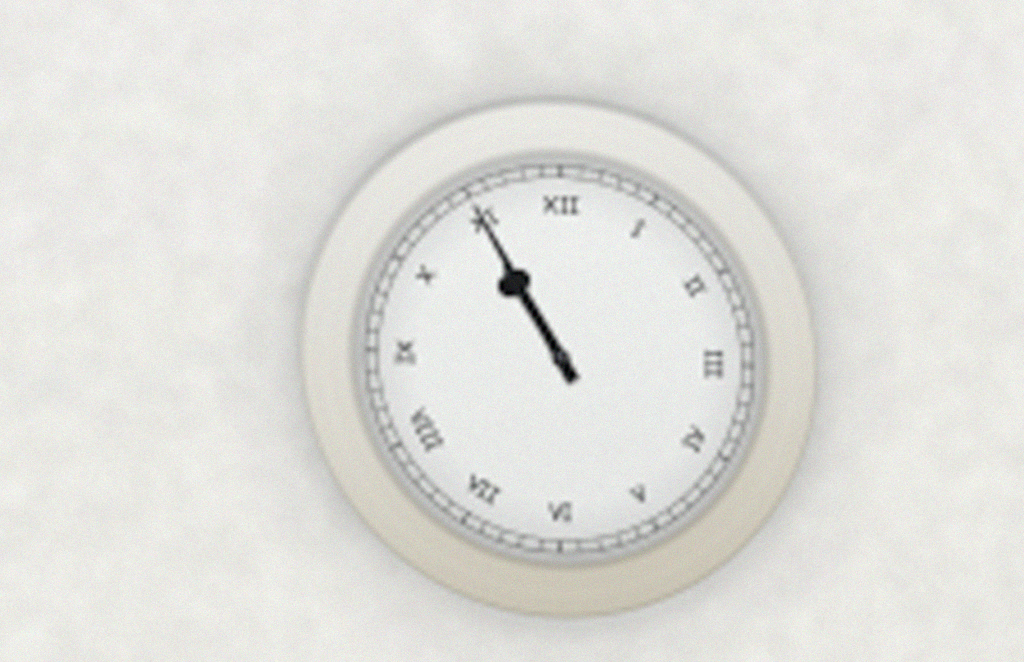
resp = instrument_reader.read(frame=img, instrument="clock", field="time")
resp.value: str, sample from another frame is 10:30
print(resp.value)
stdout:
10:55
